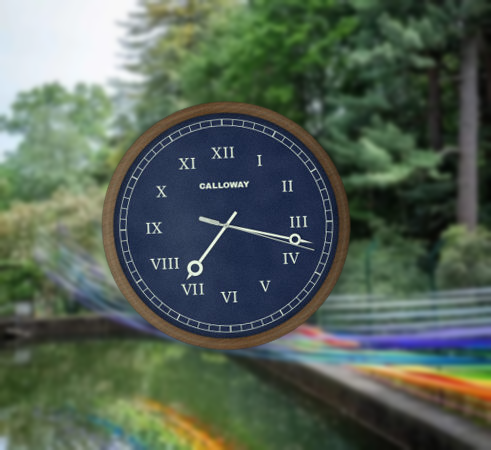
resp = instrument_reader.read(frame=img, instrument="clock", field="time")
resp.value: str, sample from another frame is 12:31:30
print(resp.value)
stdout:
7:17:18
